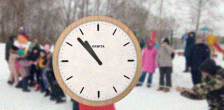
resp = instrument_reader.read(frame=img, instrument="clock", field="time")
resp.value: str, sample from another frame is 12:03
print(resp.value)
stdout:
10:53
